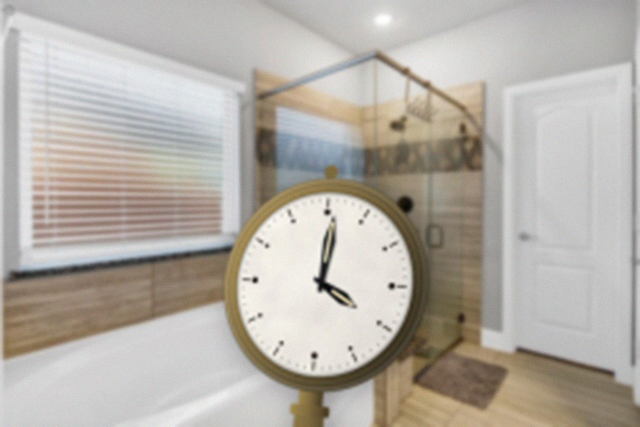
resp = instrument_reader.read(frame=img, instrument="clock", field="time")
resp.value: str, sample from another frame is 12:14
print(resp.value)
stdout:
4:01
